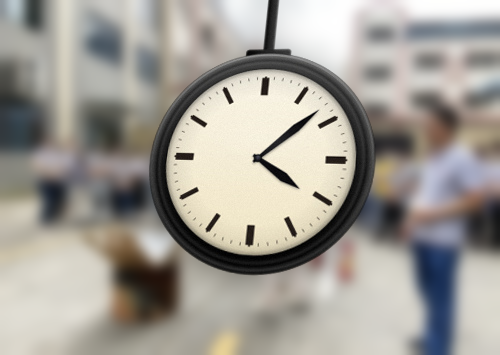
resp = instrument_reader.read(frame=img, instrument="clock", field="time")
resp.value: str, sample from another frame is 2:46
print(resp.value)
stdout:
4:08
